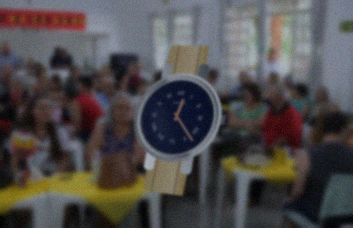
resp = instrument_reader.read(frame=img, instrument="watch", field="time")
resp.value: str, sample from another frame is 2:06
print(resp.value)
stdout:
12:23
